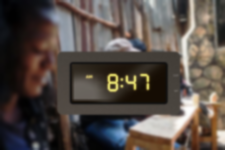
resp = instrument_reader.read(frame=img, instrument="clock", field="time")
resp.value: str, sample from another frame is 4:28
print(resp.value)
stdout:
8:47
